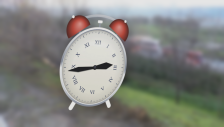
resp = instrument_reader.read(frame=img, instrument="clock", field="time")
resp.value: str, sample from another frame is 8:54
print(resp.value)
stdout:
2:44
